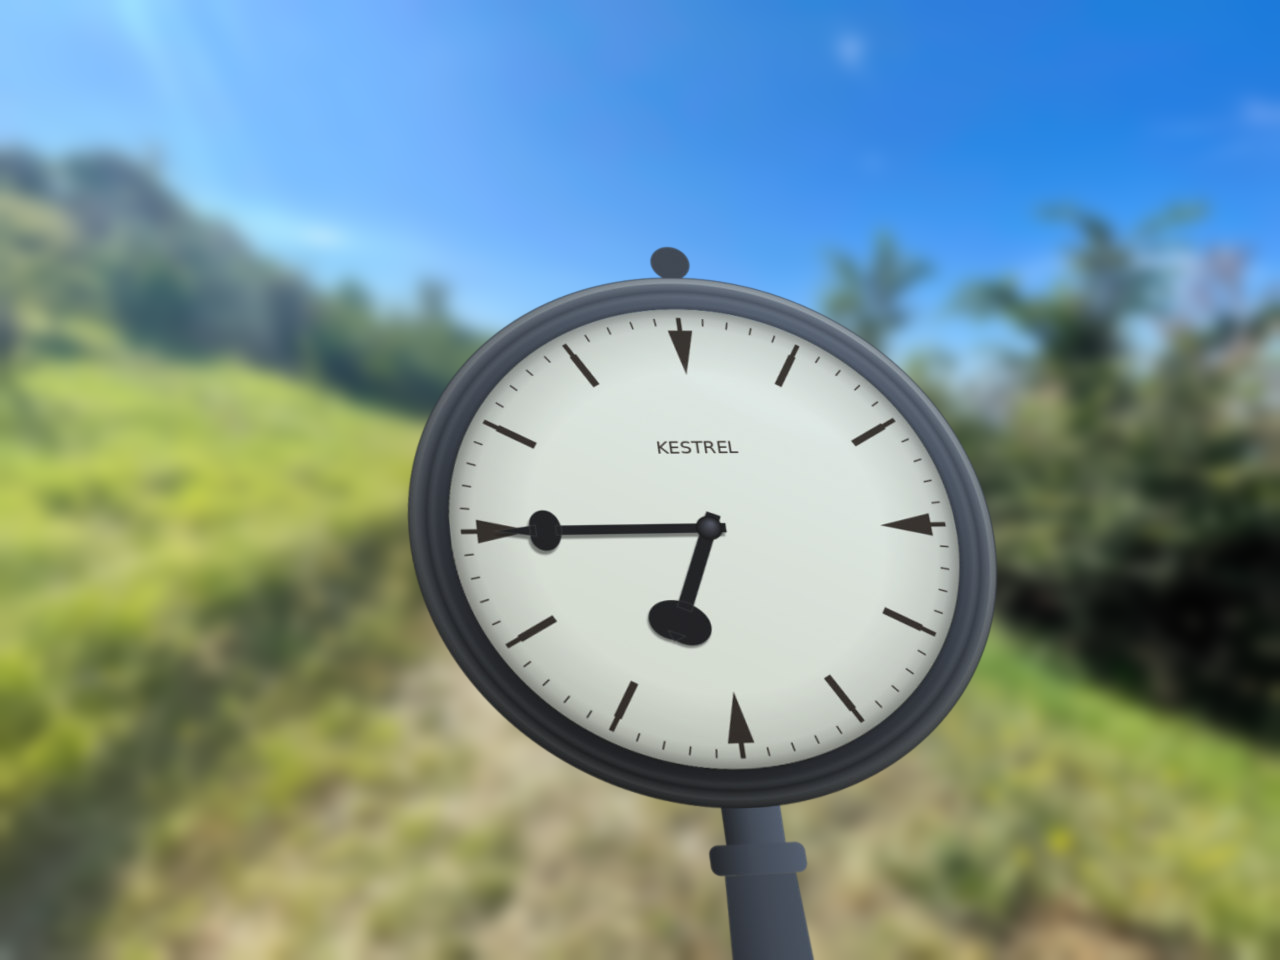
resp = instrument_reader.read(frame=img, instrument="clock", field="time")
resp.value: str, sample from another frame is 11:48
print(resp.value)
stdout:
6:45
